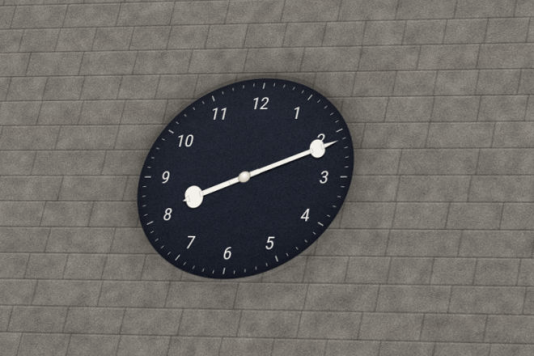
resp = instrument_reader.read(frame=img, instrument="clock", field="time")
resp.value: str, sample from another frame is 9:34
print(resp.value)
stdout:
8:11
